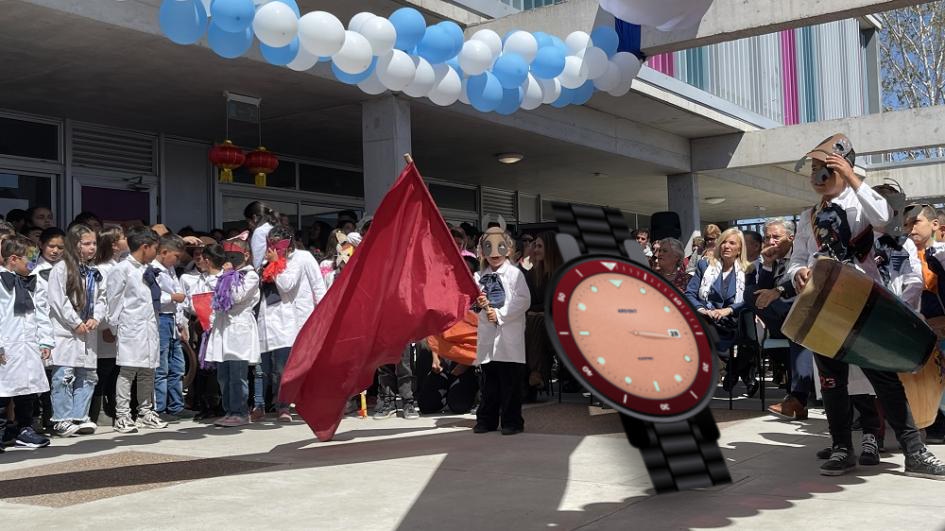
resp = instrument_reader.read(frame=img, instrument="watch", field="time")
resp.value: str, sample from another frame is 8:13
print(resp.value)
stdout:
3:16
